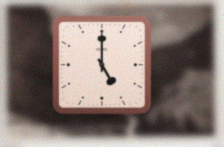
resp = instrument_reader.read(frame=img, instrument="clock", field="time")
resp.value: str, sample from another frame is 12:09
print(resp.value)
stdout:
5:00
